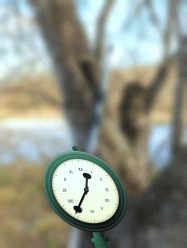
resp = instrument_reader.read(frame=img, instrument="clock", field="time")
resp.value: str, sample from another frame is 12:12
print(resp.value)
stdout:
12:36
